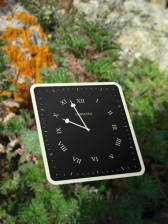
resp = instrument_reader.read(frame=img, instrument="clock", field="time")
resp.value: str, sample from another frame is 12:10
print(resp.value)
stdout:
9:57
